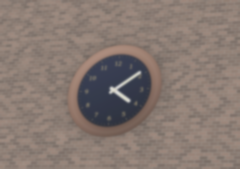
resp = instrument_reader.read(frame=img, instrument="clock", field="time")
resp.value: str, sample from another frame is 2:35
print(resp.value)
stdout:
4:09
